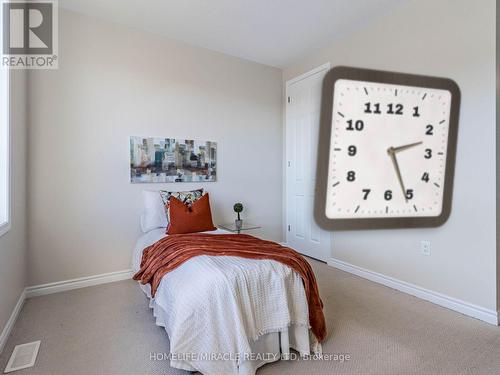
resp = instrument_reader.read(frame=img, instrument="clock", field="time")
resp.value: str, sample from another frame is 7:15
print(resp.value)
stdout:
2:26
